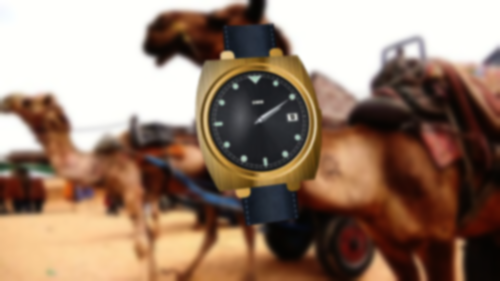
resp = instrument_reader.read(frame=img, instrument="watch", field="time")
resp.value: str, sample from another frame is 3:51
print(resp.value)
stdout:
2:10
